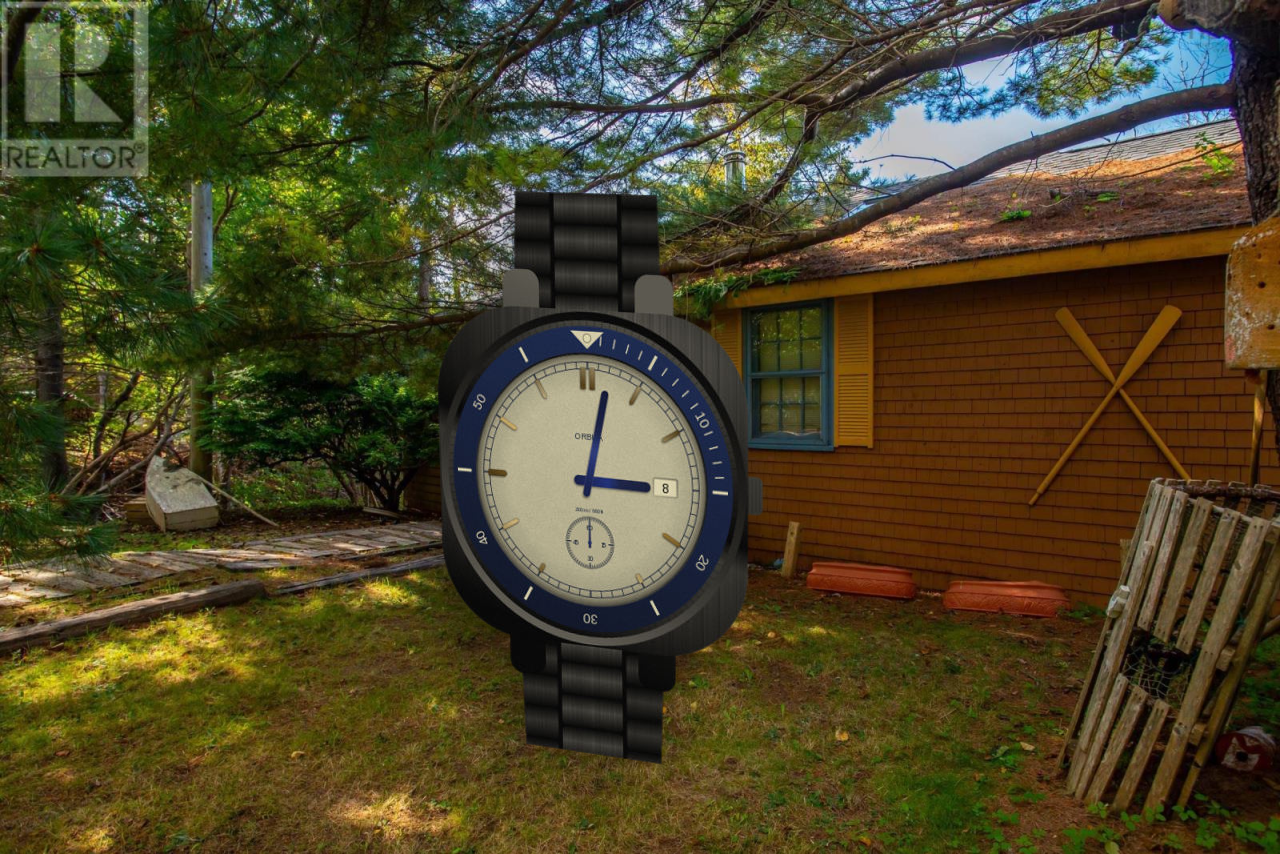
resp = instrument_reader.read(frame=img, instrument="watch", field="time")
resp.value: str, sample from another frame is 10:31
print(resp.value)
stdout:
3:02
